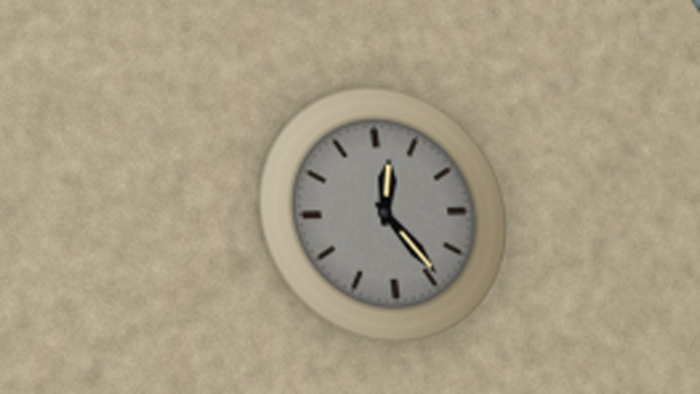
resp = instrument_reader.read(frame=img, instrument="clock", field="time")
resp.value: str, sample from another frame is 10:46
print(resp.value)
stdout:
12:24
